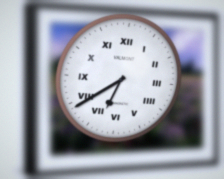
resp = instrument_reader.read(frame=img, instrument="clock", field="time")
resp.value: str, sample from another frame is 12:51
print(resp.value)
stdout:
6:39
